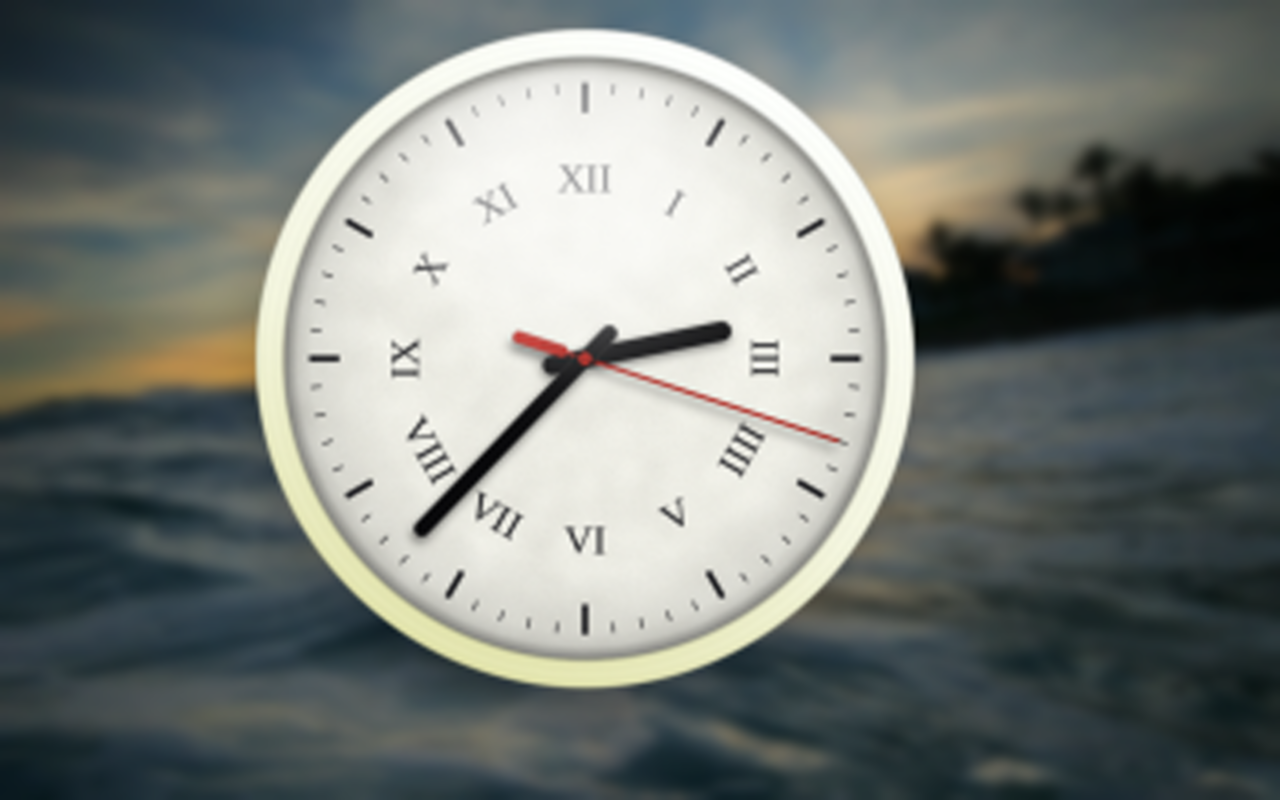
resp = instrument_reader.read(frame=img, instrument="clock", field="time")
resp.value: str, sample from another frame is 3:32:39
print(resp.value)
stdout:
2:37:18
